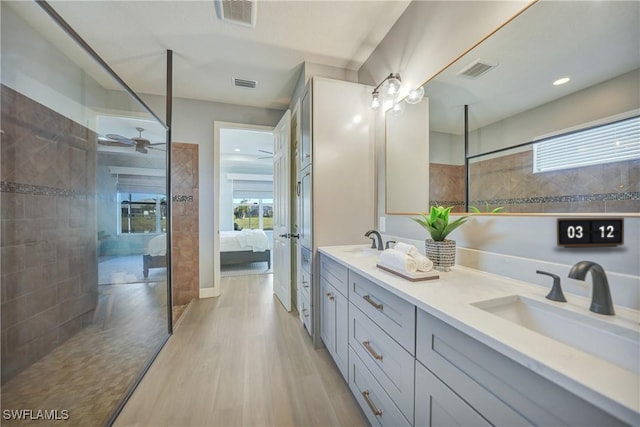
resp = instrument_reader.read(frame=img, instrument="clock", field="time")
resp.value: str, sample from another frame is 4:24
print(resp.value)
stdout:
3:12
